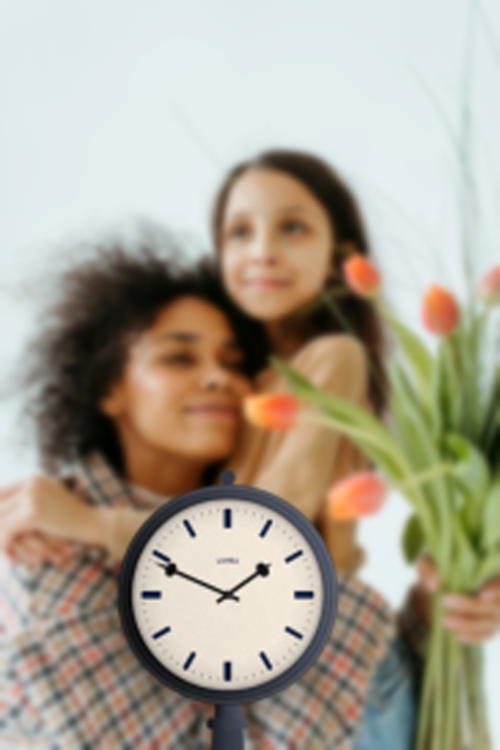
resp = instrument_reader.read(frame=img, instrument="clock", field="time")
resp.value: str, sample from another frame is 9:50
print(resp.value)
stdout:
1:49
